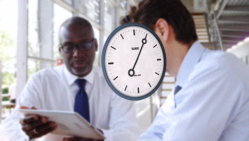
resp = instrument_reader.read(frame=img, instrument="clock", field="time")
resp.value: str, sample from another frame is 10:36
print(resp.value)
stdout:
7:05
